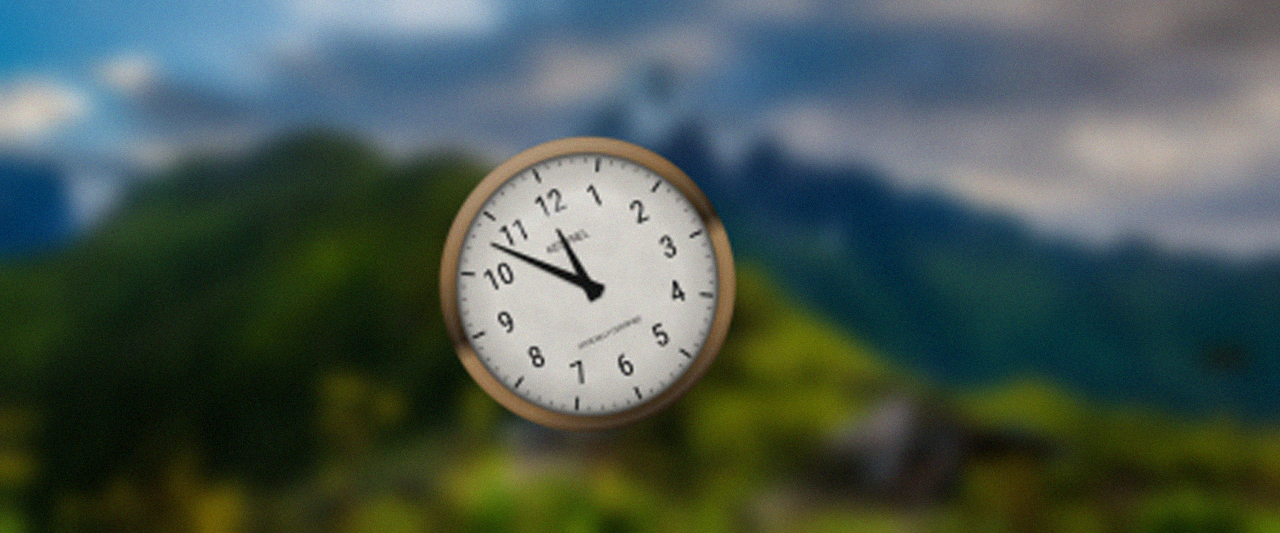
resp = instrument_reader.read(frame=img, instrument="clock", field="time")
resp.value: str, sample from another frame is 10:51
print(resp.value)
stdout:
11:53
